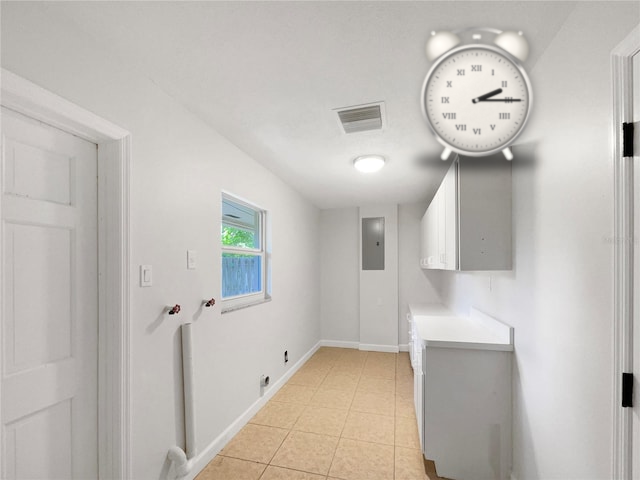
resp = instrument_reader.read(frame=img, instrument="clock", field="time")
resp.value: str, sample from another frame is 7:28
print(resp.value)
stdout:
2:15
